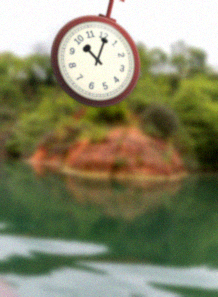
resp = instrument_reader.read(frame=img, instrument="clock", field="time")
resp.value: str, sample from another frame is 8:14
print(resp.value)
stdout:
10:01
